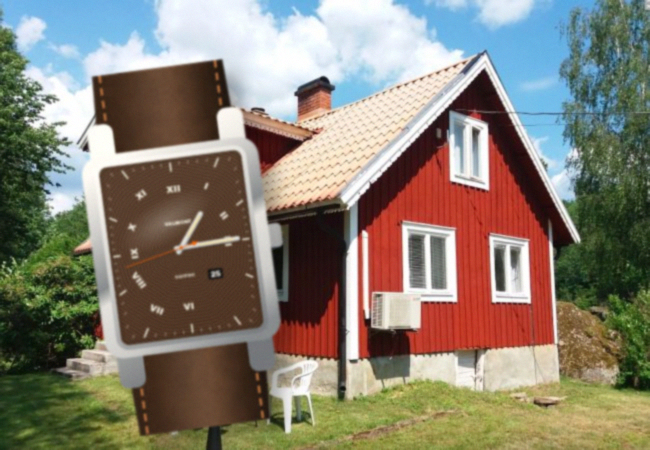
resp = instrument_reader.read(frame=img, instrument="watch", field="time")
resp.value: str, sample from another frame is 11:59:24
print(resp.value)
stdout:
1:14:43
